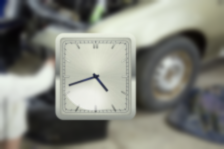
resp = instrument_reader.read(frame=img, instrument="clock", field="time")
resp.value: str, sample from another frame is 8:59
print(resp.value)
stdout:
4:42
